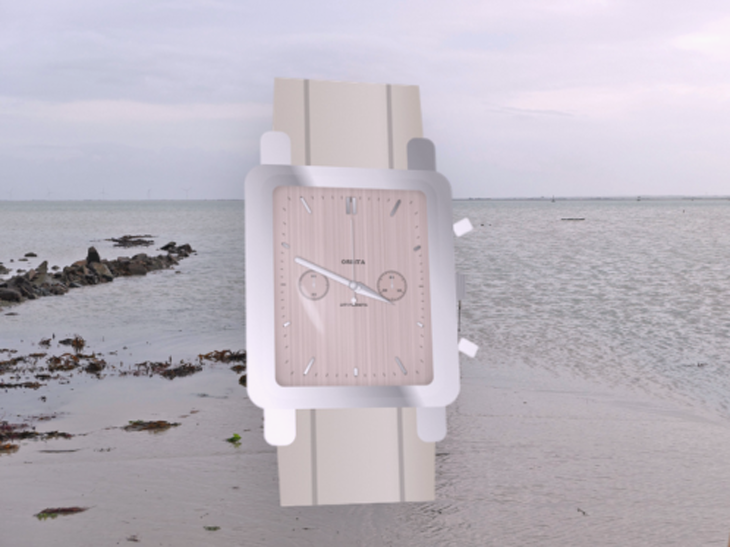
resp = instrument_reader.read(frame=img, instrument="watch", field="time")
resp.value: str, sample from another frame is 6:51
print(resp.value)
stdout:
3:49
